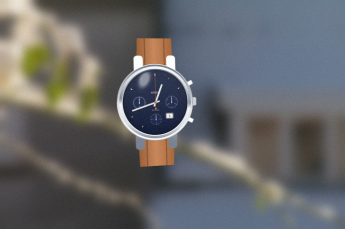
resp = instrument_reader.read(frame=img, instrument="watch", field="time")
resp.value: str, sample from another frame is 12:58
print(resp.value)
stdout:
12:42
